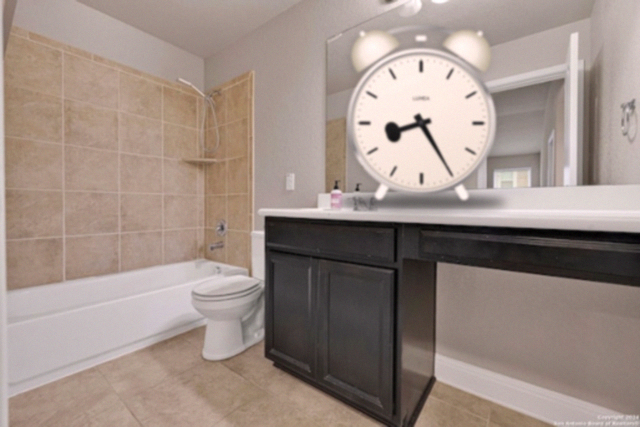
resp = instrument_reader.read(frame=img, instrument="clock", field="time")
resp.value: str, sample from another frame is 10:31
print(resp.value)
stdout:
8:25
